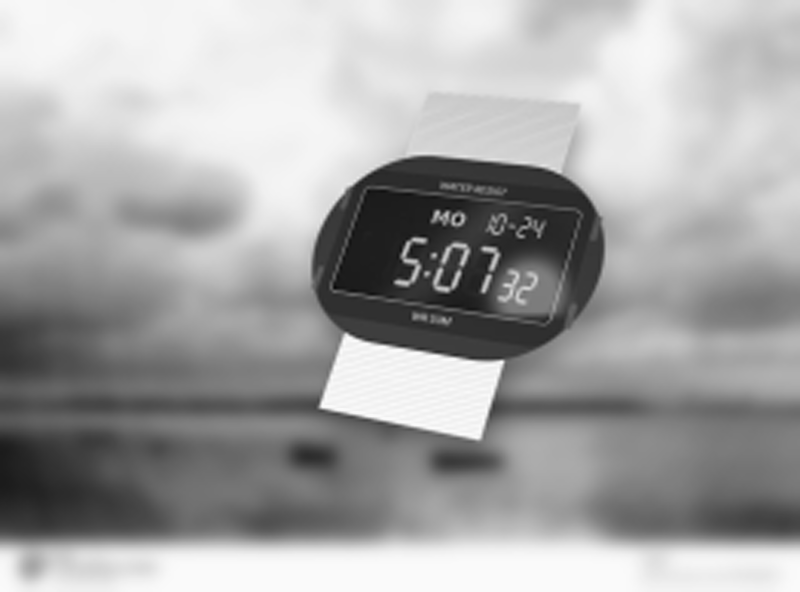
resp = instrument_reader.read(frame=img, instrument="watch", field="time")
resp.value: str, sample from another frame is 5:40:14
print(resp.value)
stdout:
5:07:32
